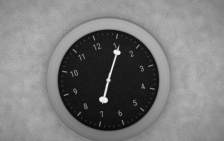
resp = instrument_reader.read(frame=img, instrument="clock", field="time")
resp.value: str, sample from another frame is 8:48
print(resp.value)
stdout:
7:06
